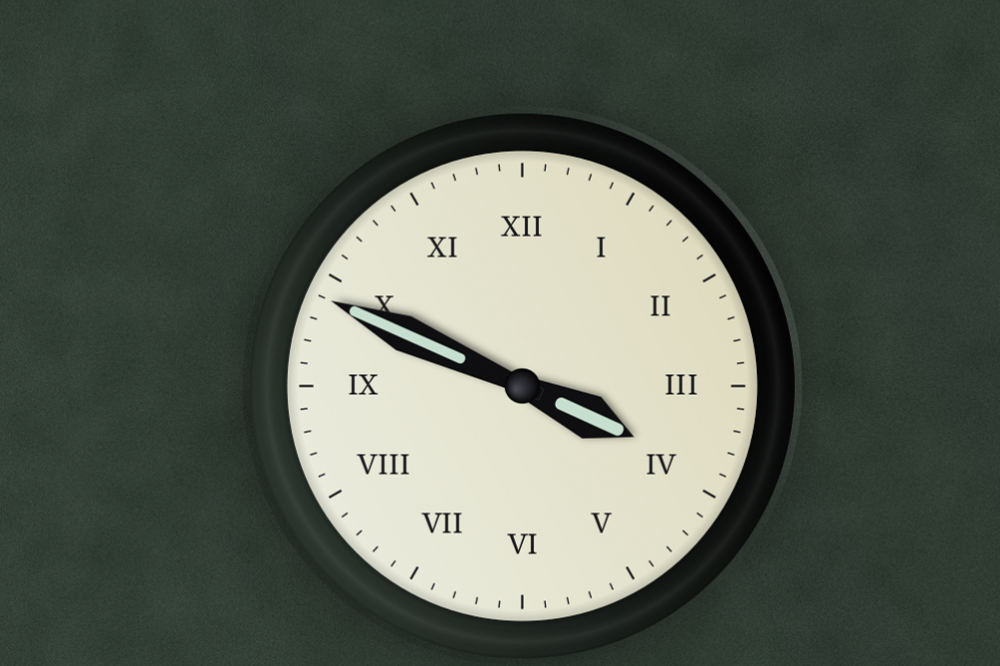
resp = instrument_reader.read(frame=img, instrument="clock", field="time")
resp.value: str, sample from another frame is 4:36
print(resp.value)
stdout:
3:49
